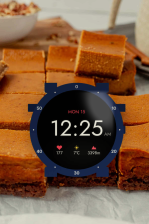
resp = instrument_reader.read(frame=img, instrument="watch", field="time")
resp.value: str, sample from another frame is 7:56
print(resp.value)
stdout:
12:25
